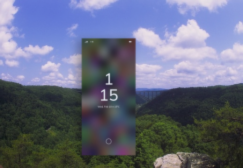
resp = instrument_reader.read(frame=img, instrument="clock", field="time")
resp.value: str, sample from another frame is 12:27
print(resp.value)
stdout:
1:15
